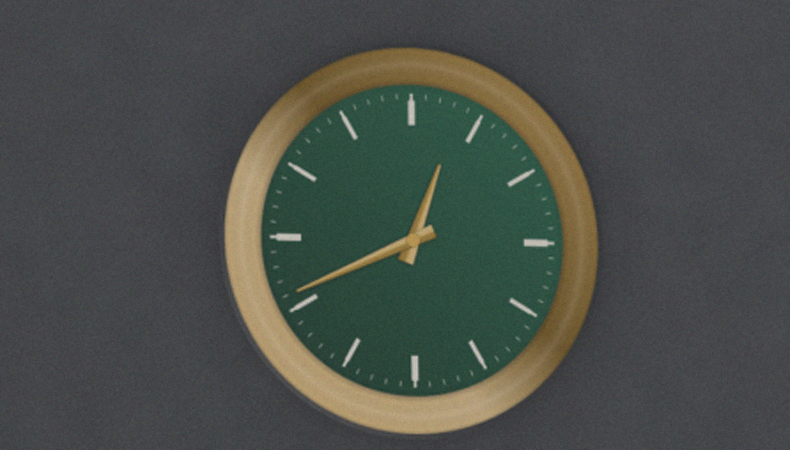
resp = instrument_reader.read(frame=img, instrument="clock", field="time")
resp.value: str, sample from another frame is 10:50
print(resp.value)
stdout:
12:41
